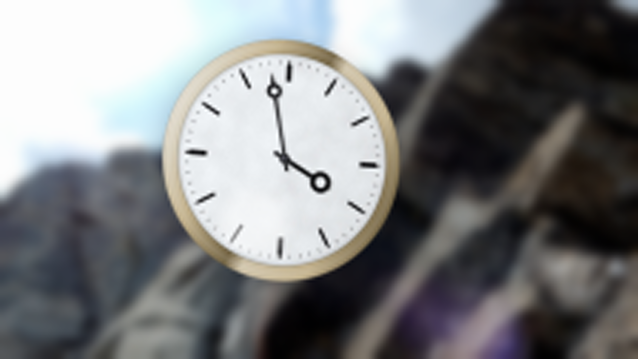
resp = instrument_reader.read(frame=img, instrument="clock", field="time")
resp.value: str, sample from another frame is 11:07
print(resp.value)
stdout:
3:58
